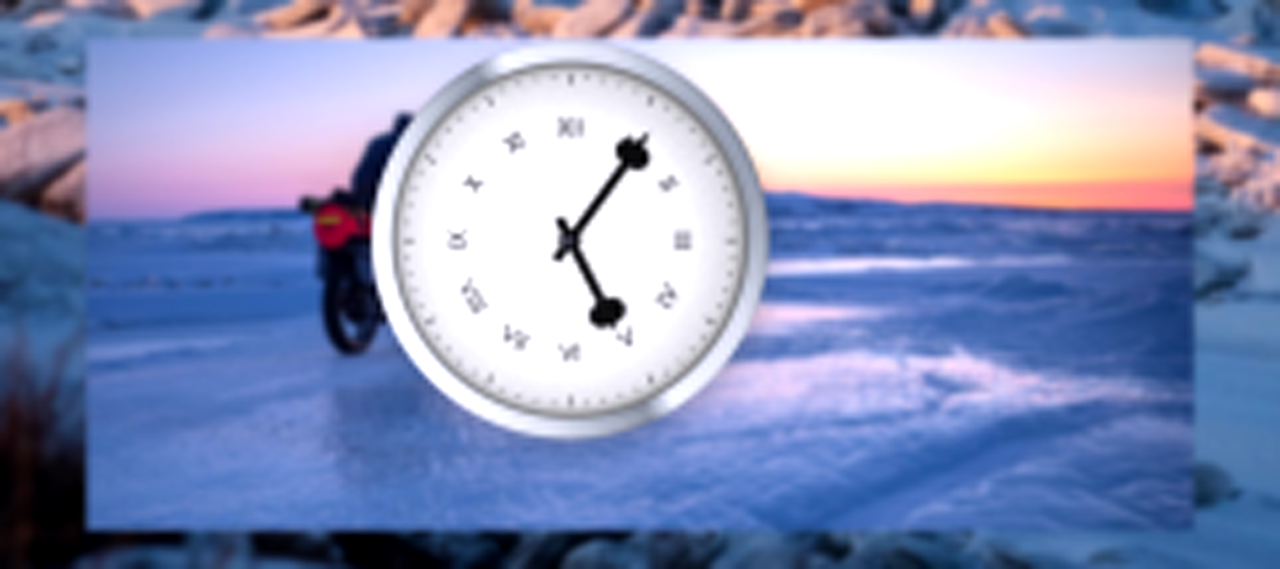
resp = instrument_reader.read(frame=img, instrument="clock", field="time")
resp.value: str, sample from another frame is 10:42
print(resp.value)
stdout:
5:06
